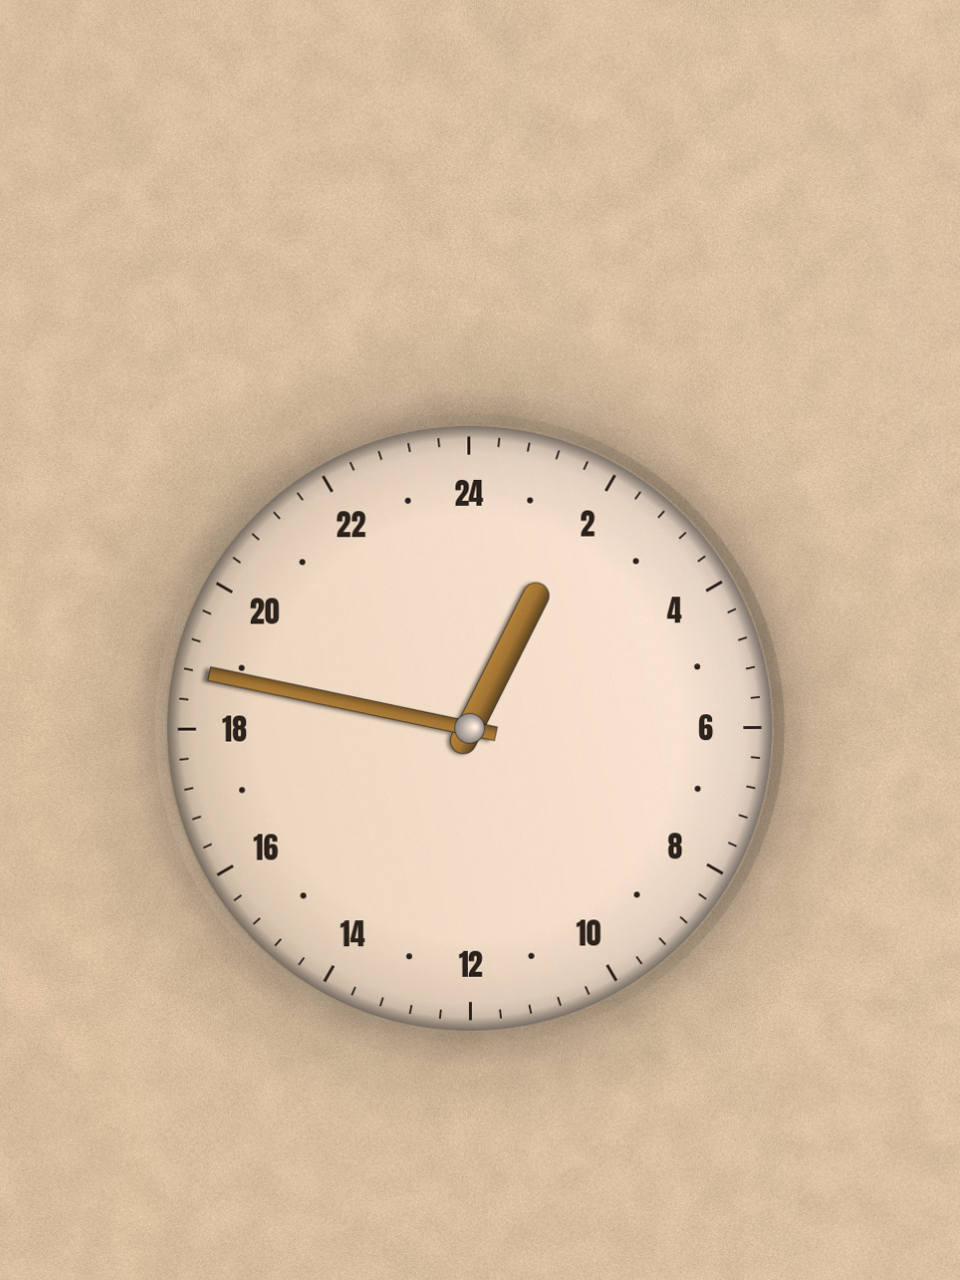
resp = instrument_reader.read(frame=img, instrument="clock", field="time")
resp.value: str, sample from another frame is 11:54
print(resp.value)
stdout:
1:47
